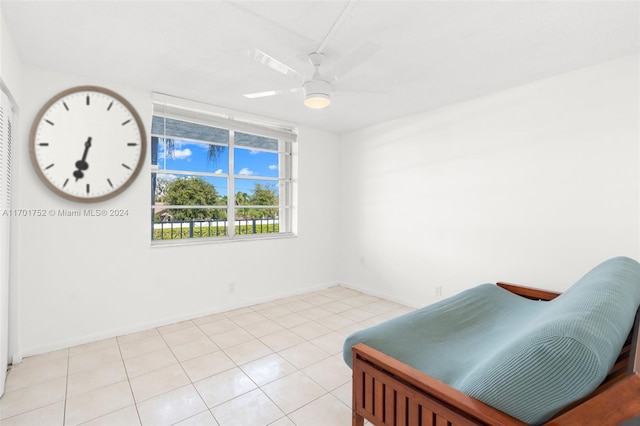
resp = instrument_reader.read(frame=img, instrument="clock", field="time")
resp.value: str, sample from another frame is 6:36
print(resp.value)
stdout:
6:33
